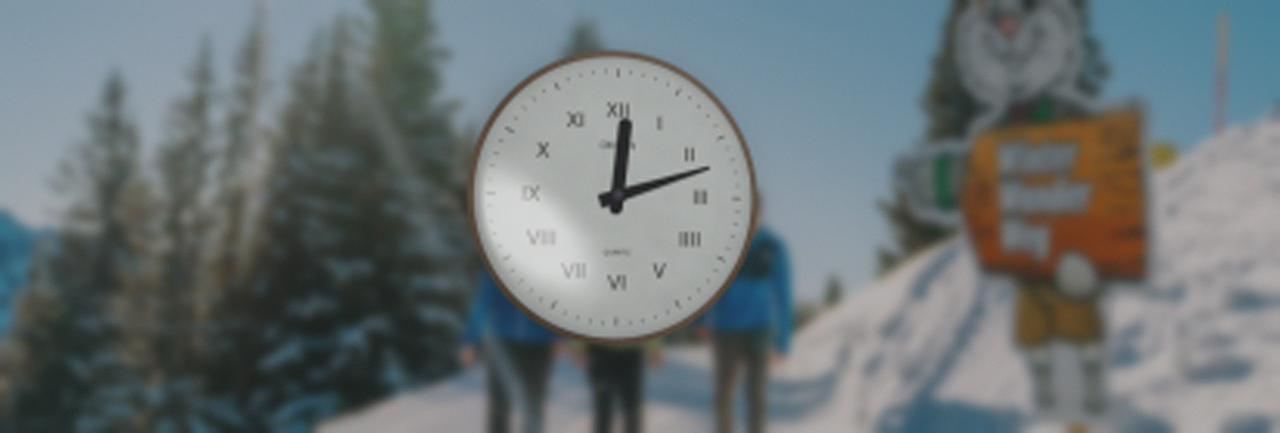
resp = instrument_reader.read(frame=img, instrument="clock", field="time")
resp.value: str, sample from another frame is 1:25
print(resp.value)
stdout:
12:12
